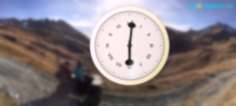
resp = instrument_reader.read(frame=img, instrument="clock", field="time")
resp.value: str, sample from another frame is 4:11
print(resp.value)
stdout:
6:01
